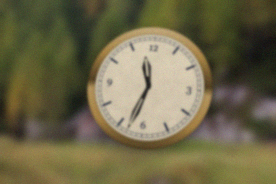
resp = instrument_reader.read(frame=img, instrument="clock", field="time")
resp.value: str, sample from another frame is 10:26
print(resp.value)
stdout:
11:33
